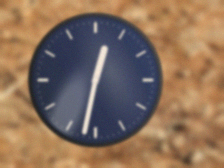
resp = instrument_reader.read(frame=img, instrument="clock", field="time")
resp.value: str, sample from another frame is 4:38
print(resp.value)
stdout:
12:32
